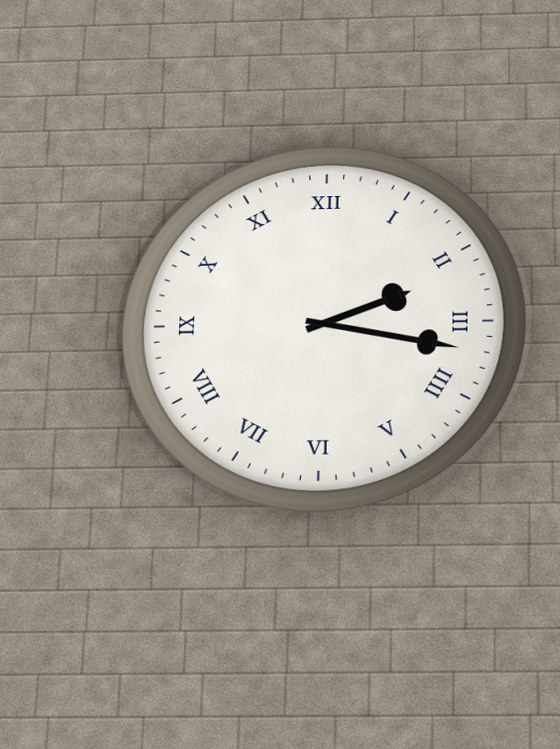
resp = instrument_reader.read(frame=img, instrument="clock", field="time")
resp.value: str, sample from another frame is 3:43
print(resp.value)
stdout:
2:17
